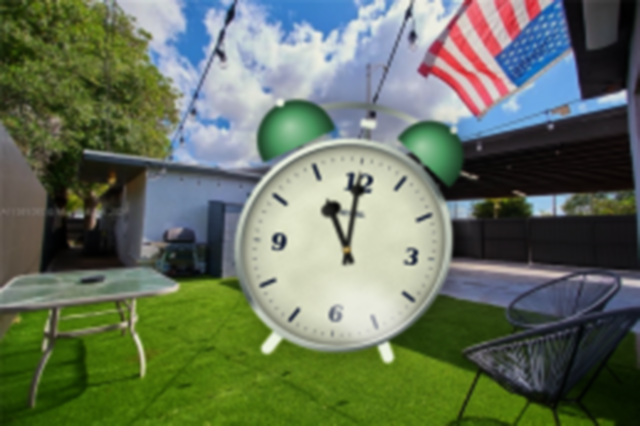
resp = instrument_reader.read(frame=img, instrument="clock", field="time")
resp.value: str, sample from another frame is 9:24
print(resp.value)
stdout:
11:00
